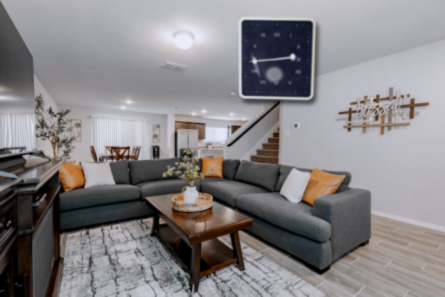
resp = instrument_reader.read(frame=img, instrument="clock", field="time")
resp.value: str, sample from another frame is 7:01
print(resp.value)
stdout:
2:44
